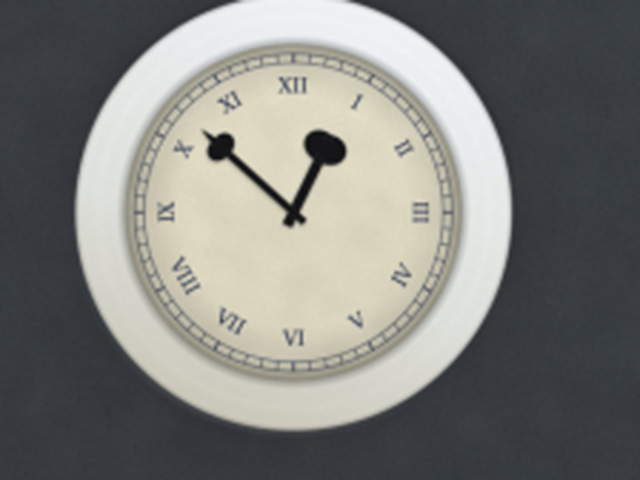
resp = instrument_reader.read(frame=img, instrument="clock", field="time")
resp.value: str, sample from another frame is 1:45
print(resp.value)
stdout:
12:52
